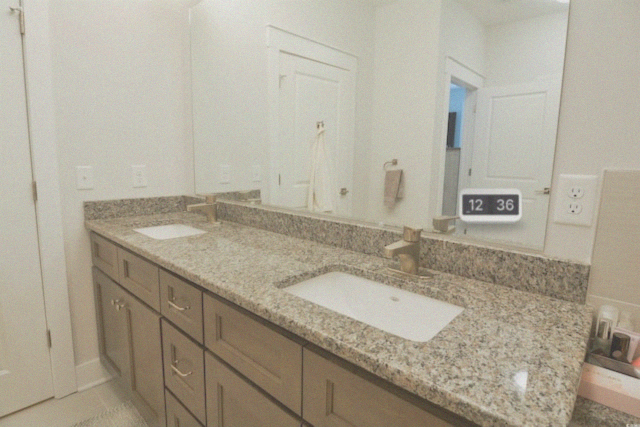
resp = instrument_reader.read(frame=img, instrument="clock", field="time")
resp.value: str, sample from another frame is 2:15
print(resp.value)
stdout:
12:36
